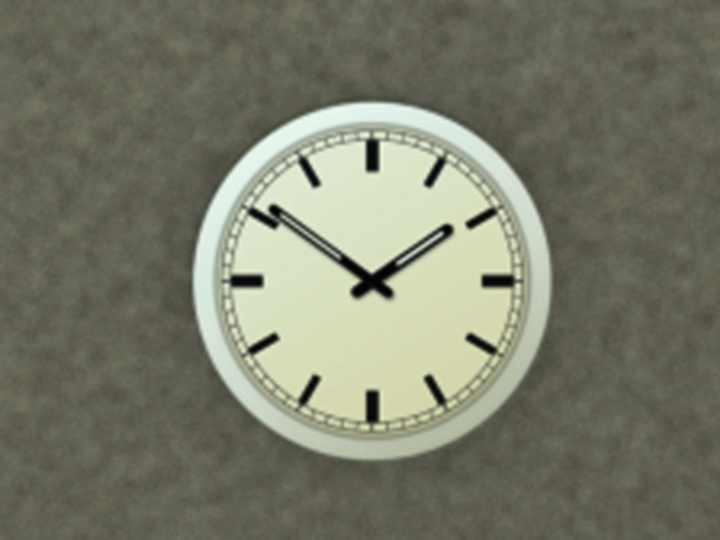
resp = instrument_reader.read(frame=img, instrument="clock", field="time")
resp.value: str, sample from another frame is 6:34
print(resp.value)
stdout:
1:51
